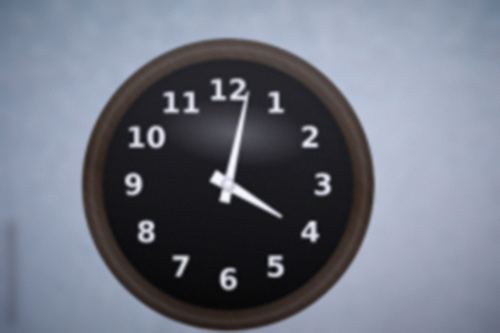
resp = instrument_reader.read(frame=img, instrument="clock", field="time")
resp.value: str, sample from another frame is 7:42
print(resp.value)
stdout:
4:02
